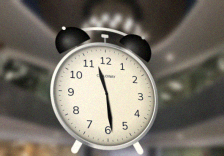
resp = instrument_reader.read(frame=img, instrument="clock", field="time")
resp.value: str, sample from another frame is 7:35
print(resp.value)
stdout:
11:29
